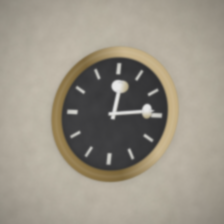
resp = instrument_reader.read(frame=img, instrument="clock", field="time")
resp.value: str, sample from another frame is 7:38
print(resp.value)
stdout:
12:14
